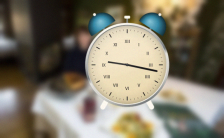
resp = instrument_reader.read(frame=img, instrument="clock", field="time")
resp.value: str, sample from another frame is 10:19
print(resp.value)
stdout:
9:17
